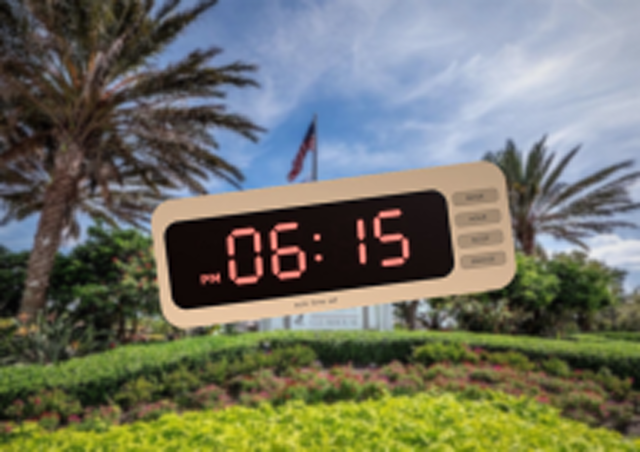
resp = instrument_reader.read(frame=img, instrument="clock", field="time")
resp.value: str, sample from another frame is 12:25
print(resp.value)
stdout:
6:15
